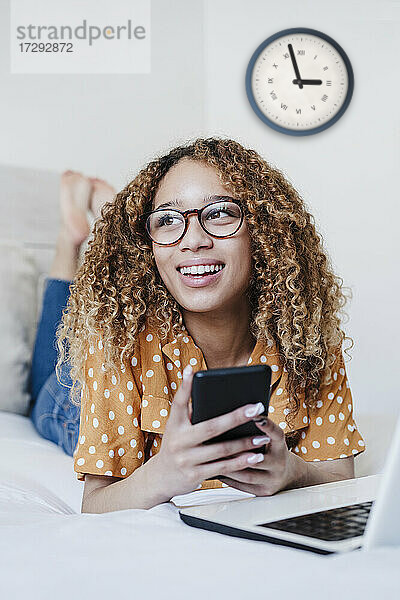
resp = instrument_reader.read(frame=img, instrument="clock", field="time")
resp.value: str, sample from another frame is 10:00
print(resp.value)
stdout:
2:57
